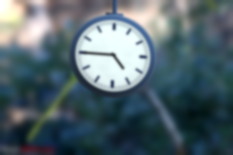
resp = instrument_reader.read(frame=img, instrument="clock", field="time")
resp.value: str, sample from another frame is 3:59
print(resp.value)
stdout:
4:45
